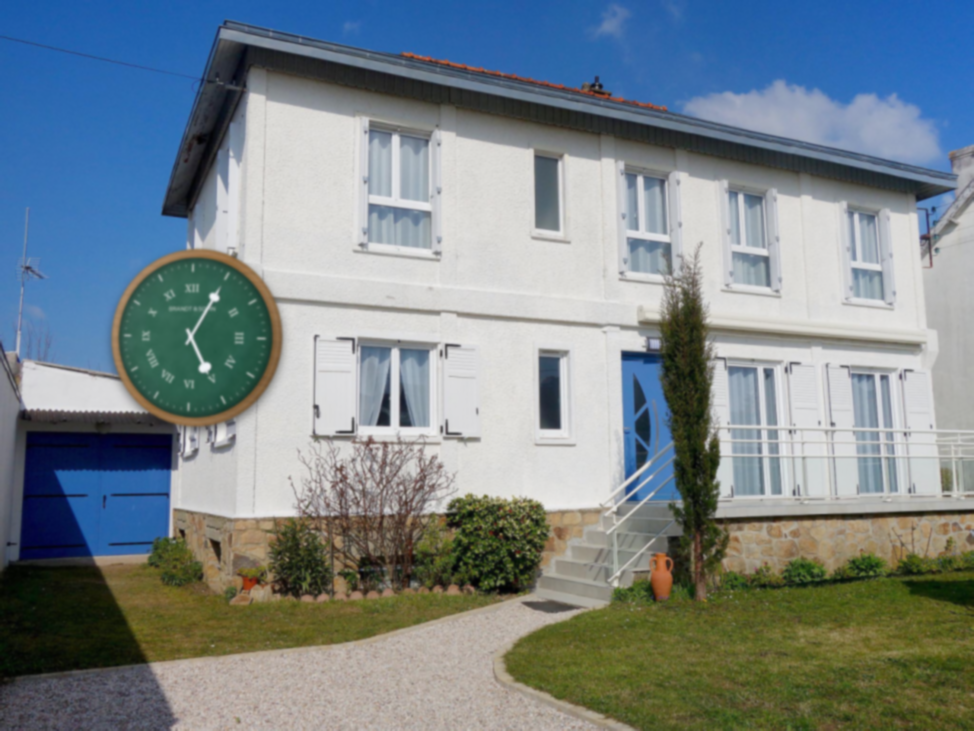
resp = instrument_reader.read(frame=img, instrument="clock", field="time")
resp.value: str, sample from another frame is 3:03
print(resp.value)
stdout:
5:05
